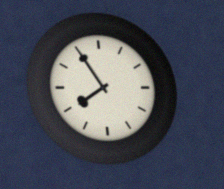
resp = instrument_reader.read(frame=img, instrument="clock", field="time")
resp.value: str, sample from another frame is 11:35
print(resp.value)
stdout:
7:55
